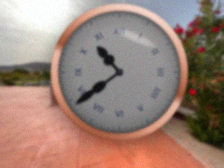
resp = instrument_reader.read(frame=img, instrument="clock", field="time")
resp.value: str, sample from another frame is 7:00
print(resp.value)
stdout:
10:39
